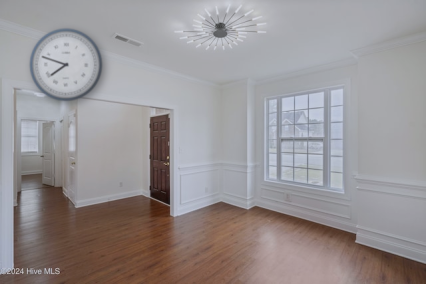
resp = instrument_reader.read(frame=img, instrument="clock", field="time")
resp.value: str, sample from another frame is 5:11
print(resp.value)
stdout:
7:48
